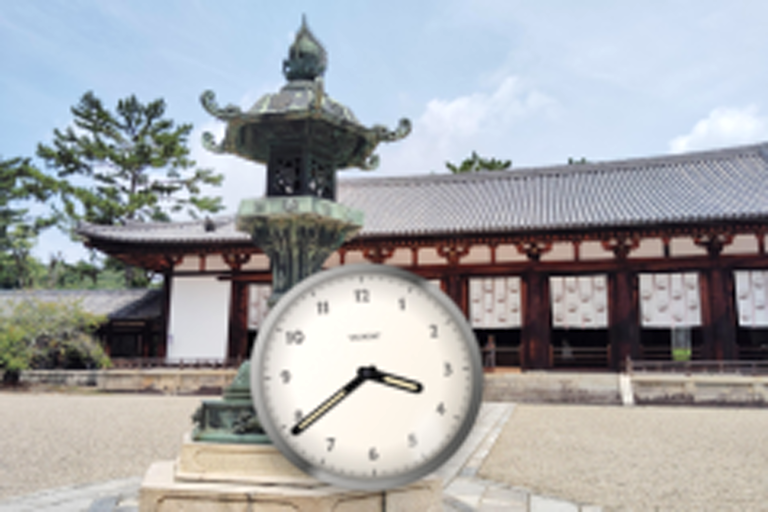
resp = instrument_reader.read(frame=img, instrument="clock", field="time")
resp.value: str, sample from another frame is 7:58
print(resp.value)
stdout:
3:39
